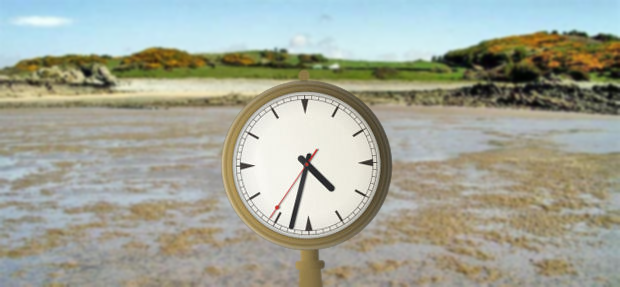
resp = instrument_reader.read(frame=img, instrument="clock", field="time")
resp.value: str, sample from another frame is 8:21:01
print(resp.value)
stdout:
4:32:36
